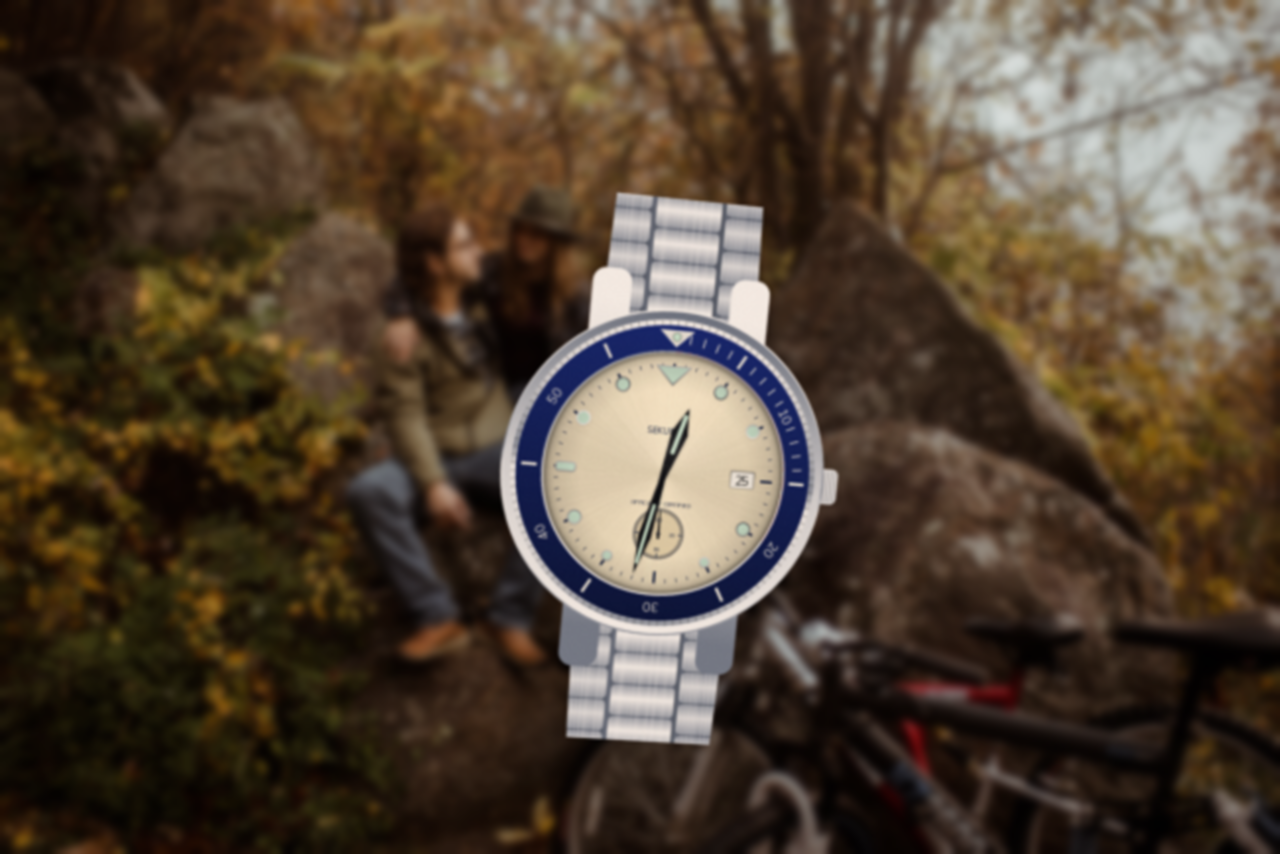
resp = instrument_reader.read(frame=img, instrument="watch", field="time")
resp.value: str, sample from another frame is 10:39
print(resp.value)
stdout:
12:32
